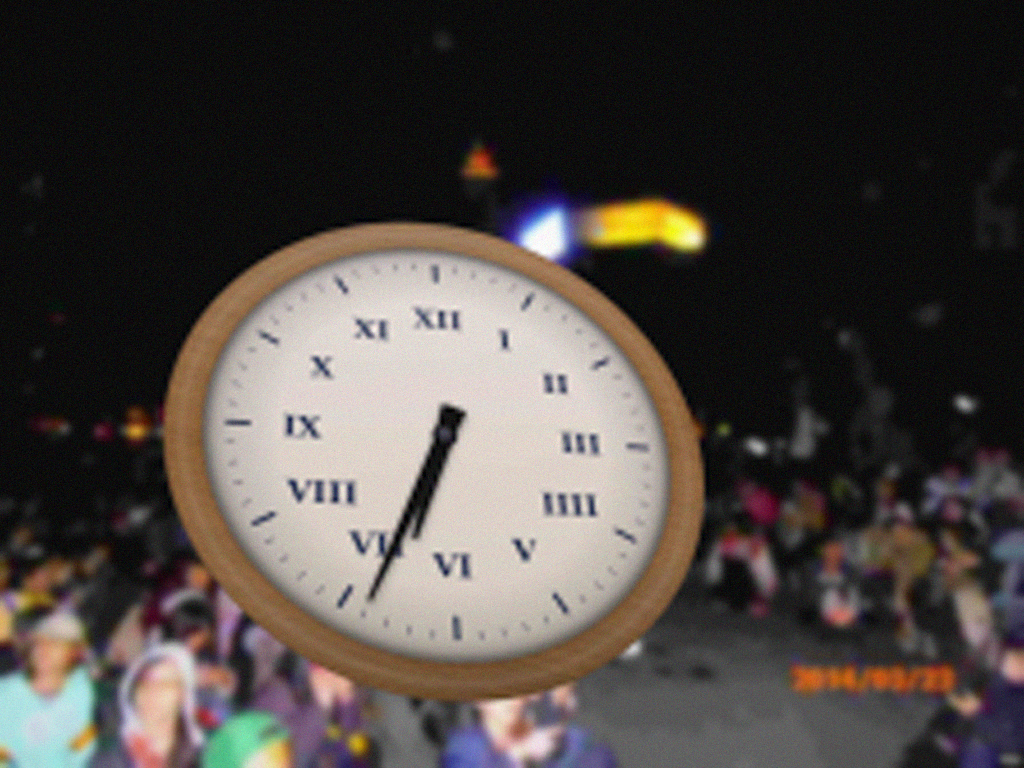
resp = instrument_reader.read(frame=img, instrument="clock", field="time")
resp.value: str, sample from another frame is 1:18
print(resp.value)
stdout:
6:34
